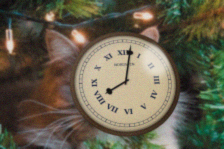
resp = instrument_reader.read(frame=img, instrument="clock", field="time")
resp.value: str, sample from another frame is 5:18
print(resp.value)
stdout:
8:02
